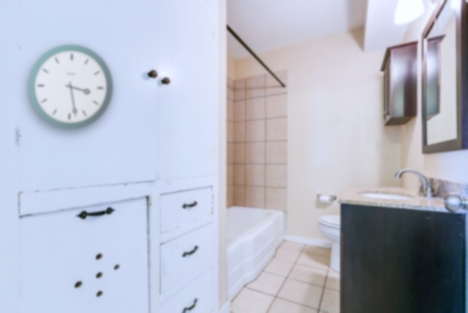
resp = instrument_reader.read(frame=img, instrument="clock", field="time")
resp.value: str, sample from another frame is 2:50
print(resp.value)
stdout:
3:28
